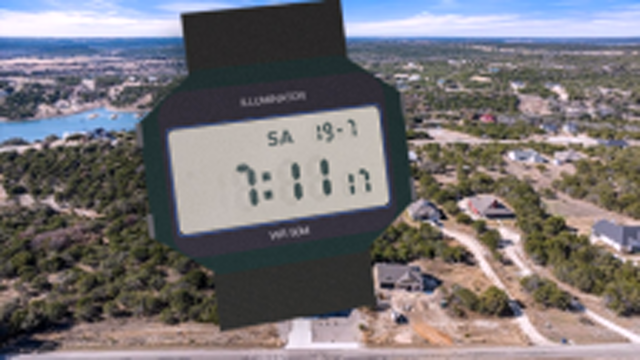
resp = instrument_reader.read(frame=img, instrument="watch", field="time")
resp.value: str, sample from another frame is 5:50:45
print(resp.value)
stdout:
7:11:17
